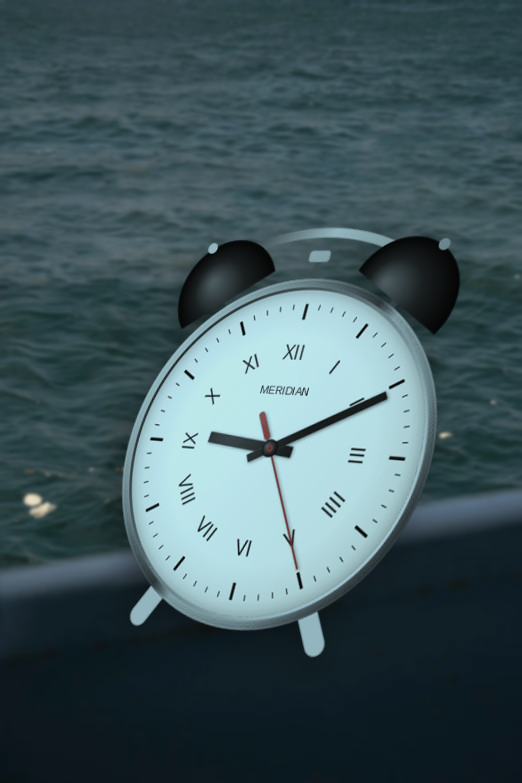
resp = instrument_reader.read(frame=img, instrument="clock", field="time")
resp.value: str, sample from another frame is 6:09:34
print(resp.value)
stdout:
9:10:25
